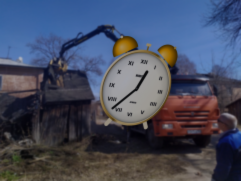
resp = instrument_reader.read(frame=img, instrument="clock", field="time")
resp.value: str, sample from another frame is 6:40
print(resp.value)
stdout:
12:37
